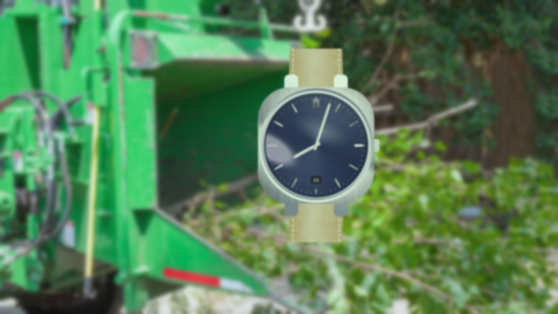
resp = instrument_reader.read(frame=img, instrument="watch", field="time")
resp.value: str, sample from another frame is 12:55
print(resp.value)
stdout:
8:03
